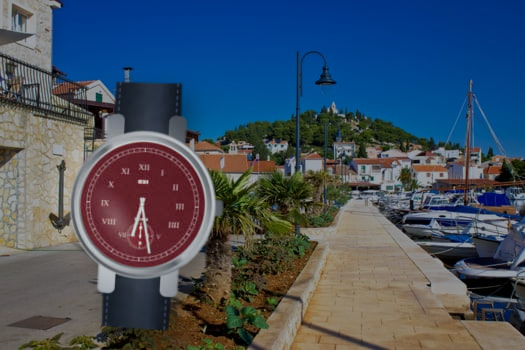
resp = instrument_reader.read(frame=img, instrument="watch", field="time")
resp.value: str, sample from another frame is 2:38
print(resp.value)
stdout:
6:28
